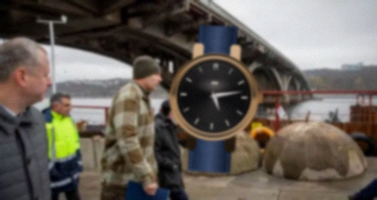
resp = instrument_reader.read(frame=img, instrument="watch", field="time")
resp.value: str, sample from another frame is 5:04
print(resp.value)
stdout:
5:13
